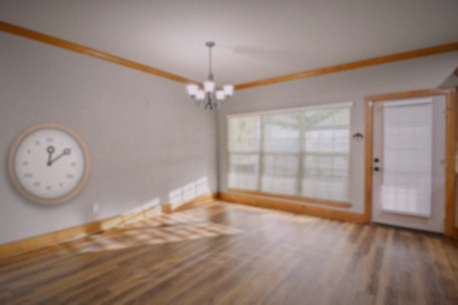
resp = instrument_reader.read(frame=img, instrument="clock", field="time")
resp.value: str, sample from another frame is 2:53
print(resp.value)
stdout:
12:09
